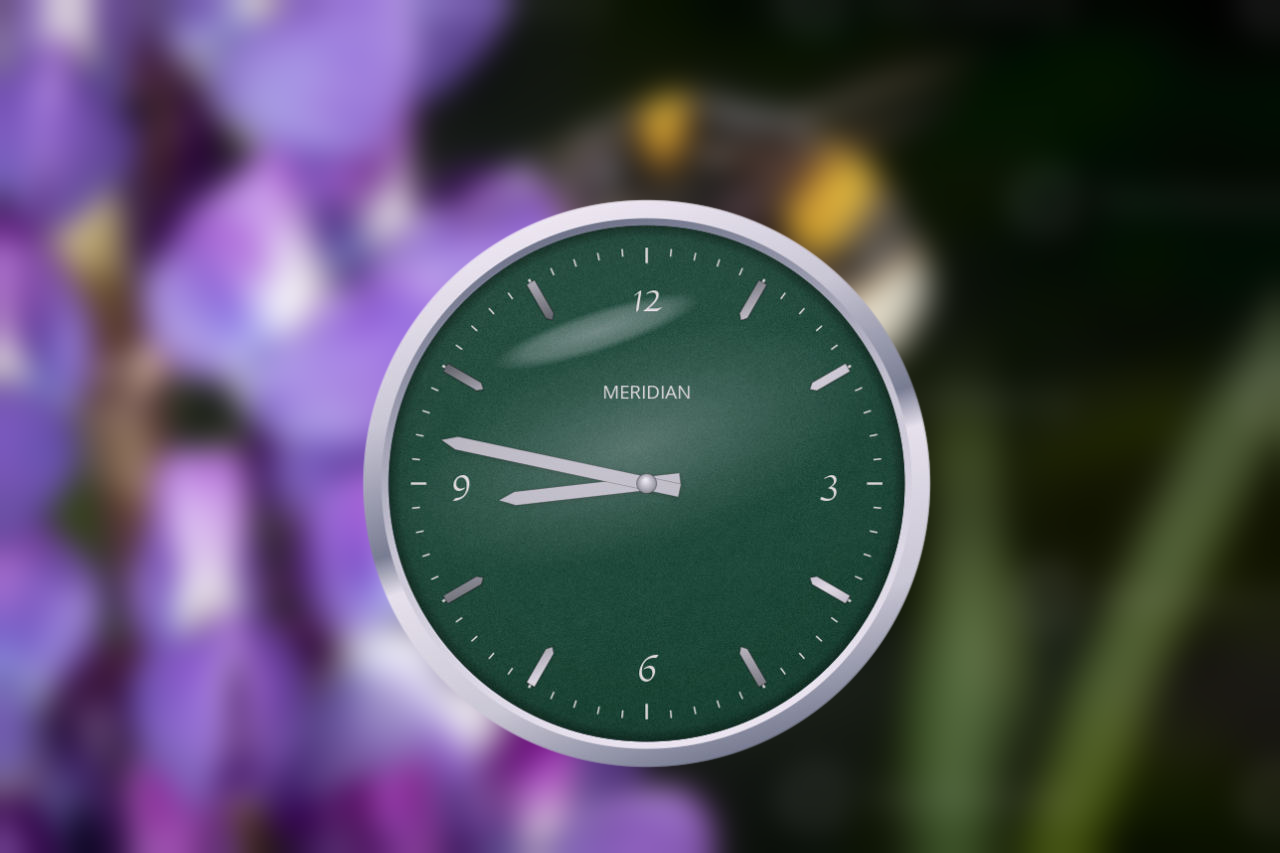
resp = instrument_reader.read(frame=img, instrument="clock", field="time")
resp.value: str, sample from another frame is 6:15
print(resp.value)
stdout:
8:47
